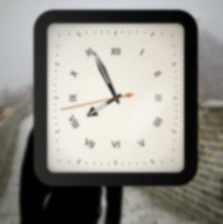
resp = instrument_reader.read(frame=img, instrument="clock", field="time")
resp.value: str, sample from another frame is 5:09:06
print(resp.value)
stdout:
7:55:43
